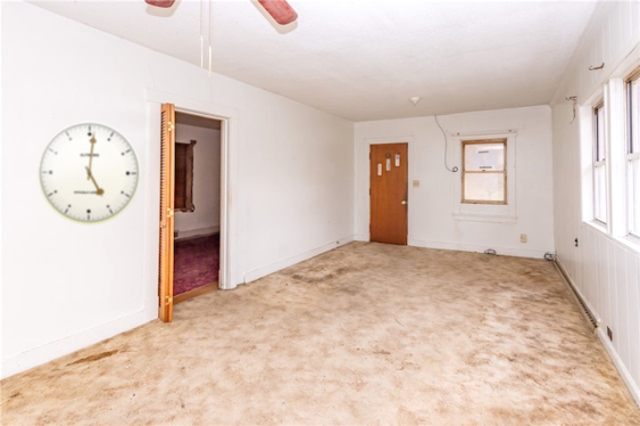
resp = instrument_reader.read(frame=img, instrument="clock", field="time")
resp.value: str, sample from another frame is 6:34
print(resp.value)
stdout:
5:01
